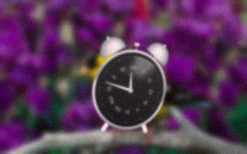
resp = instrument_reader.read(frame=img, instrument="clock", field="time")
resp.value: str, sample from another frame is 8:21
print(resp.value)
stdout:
11:47
